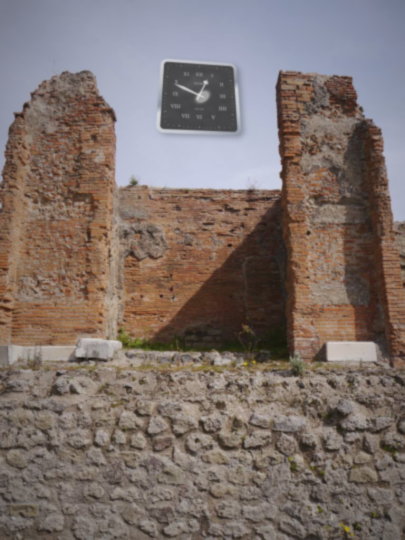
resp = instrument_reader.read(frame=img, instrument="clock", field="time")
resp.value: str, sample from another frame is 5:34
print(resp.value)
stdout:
12:49
